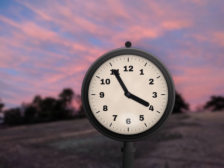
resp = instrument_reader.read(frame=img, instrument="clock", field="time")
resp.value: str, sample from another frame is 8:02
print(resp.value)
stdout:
3:55
